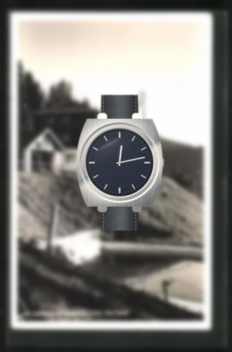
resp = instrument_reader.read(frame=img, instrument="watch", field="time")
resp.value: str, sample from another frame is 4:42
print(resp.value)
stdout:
12:13
